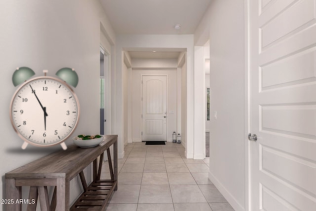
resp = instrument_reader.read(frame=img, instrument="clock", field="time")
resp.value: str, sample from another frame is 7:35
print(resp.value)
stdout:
5:55
